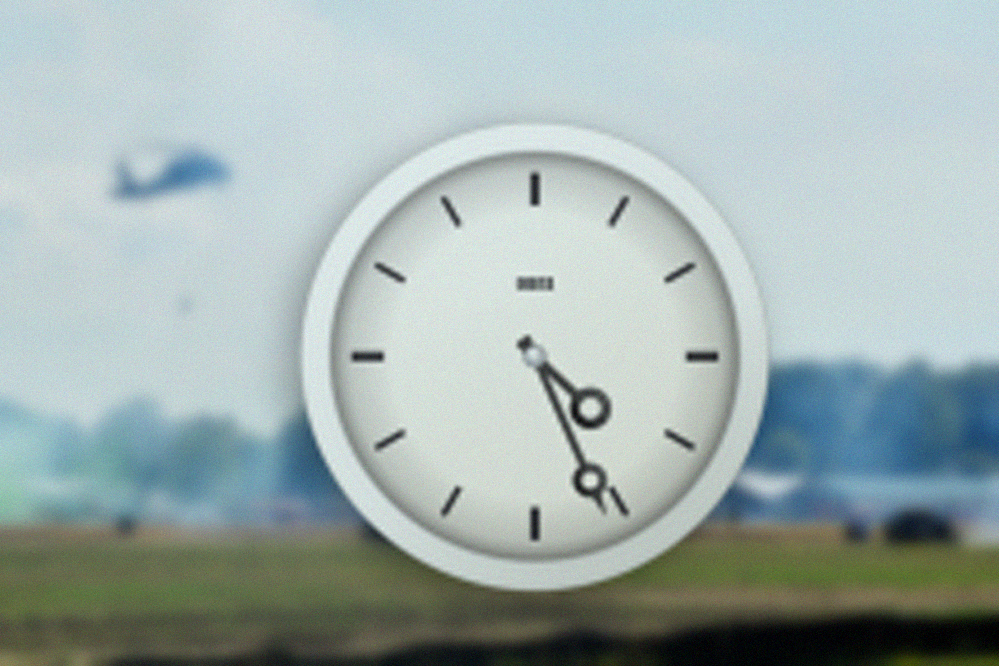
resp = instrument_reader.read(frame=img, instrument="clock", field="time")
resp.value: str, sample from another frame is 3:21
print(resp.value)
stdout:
4:26
